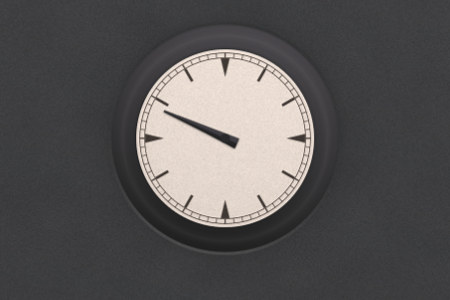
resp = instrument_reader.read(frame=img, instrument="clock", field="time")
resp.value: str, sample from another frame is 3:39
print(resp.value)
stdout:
9:49
